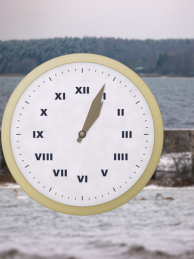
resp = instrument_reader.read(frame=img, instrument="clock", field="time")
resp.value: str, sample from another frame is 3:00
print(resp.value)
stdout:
1:04
